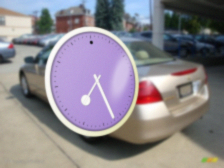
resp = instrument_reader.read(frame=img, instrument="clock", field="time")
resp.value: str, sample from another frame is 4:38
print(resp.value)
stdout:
7:27
